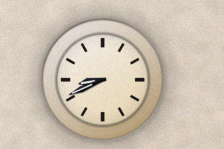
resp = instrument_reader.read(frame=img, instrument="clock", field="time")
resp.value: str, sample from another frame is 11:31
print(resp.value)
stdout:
8:41
